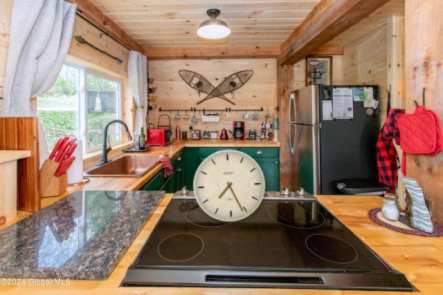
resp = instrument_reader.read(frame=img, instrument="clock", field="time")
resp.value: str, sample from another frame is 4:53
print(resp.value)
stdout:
7:26
